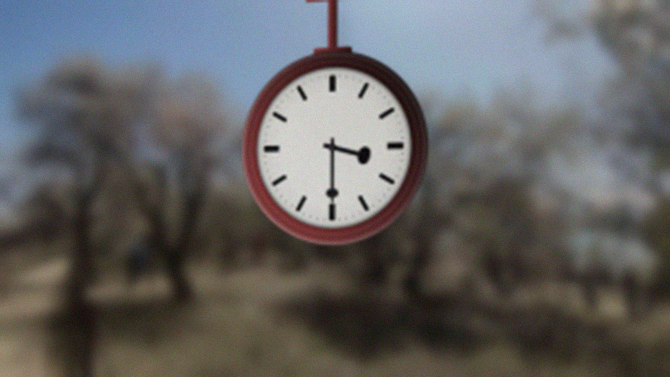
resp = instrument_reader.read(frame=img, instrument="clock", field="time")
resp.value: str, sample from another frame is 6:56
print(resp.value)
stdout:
3:30
